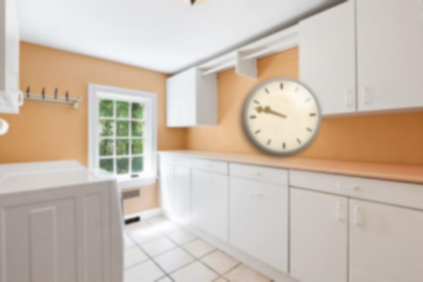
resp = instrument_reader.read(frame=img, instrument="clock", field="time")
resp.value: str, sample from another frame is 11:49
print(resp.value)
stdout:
9:48
